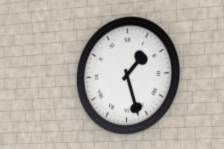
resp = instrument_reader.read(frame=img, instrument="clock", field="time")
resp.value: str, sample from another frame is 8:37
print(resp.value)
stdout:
1:27
